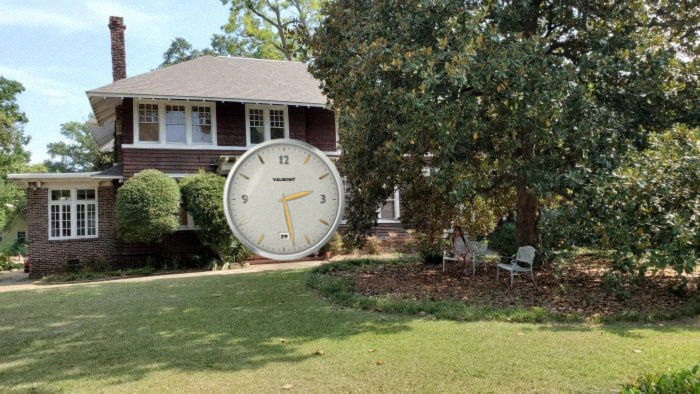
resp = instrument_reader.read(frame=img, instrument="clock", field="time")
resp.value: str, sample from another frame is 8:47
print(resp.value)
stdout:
2:28
